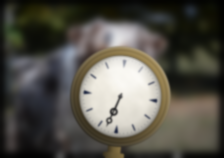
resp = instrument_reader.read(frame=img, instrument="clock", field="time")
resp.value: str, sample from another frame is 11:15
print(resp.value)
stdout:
6:33
